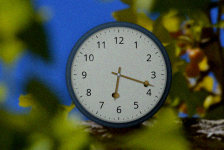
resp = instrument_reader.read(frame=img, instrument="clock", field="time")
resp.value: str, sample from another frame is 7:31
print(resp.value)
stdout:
6:18
